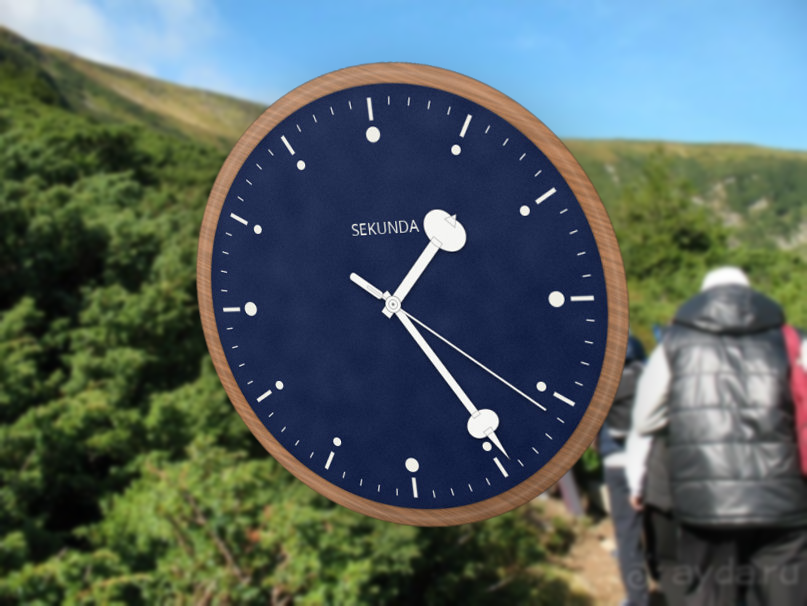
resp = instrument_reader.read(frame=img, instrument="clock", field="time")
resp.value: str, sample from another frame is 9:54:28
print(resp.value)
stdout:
1:24:21
